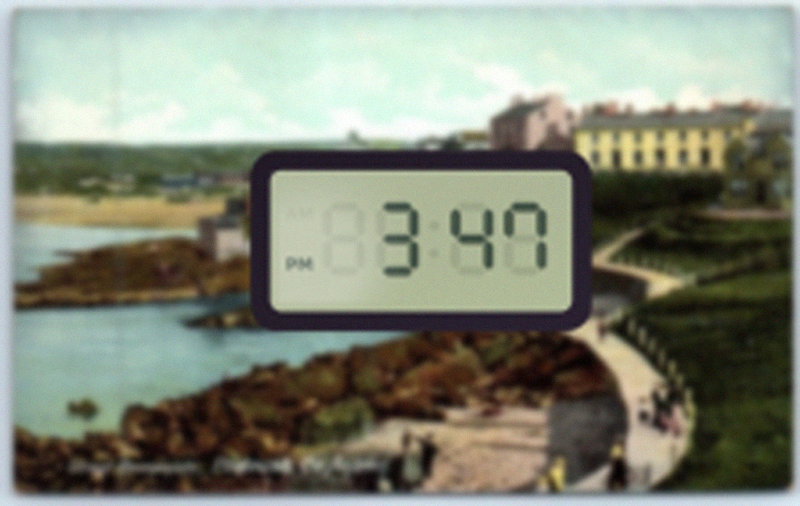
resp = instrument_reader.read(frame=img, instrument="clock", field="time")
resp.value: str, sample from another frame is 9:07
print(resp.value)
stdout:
3:47
